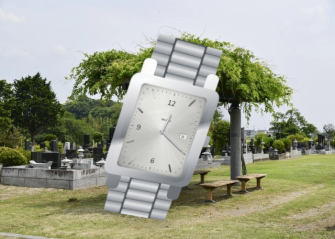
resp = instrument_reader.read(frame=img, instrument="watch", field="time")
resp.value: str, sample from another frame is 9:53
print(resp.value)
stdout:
12:20
